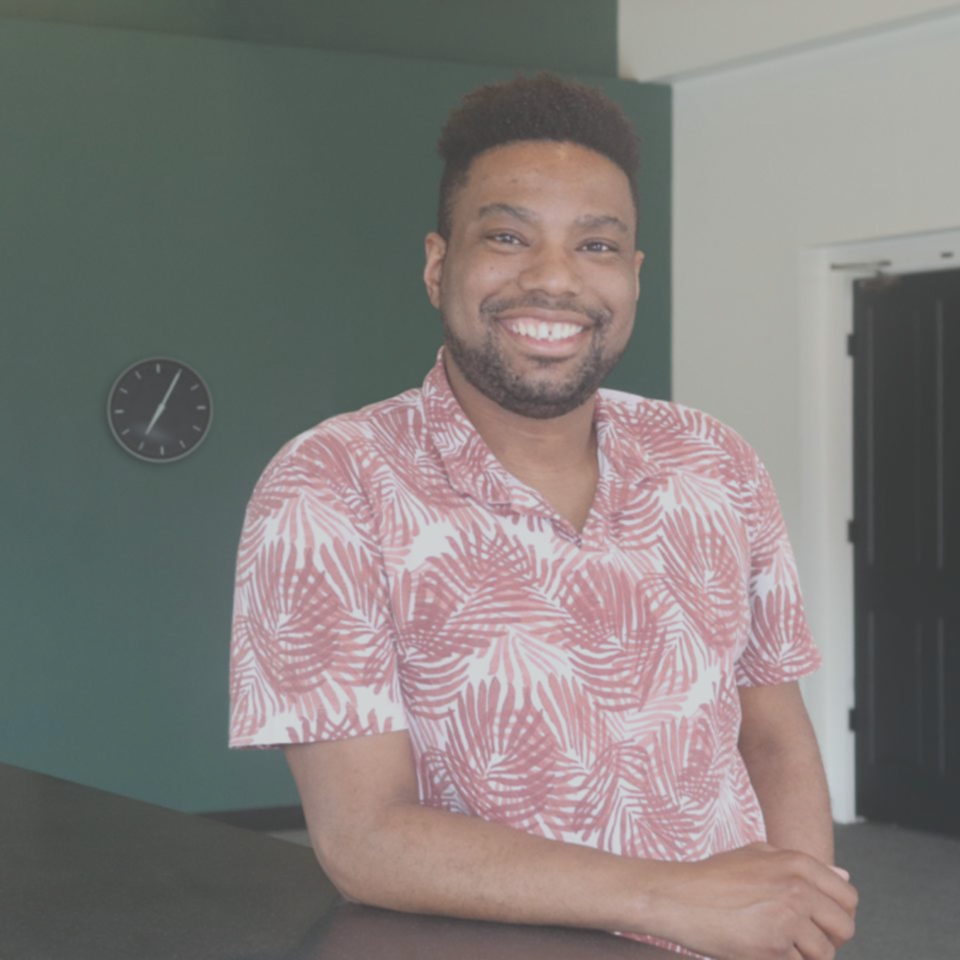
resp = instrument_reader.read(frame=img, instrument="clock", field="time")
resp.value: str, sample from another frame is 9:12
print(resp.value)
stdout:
7:05
